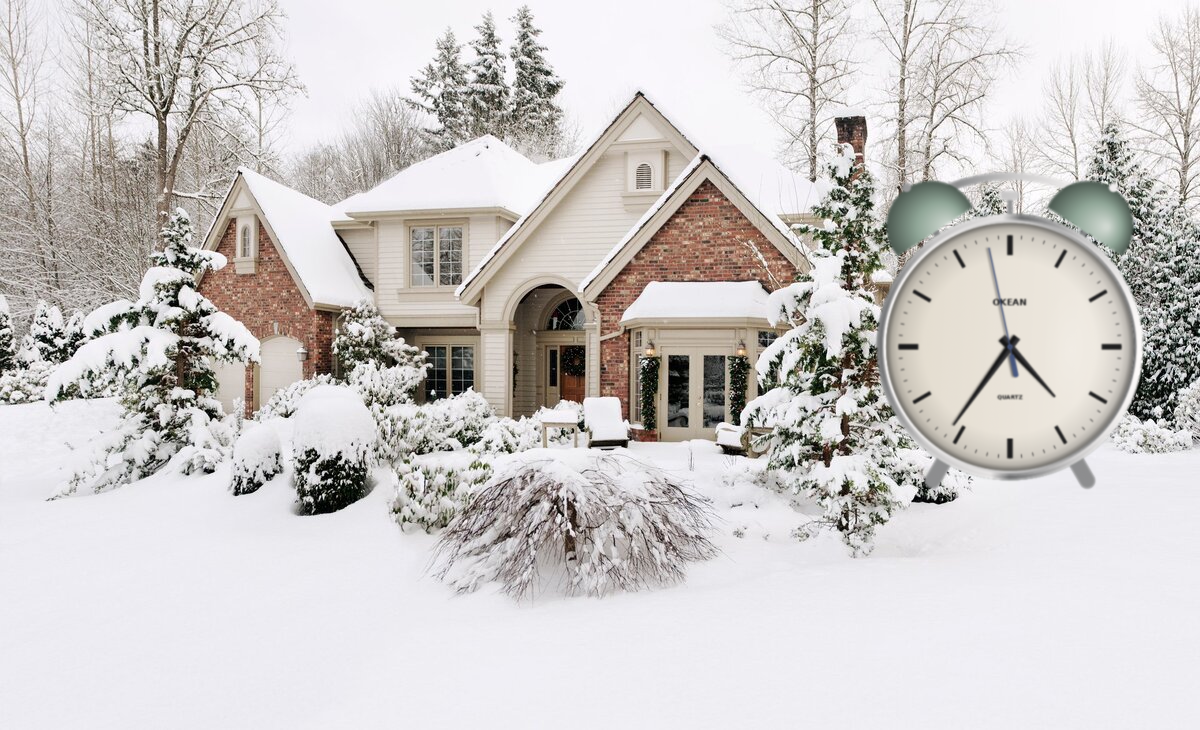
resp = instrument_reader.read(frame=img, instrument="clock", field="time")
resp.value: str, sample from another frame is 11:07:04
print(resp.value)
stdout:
4:35:58
